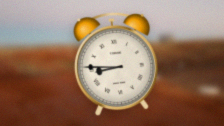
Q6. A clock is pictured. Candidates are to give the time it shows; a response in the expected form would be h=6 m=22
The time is h=8 m=46
